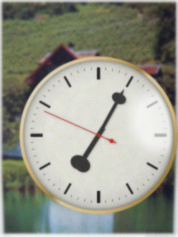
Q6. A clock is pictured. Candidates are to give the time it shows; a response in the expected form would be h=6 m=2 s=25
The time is h=7 m=4 s=49
